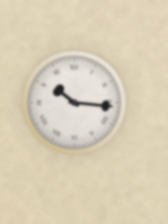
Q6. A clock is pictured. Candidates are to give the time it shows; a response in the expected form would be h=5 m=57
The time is h=10 m=16
